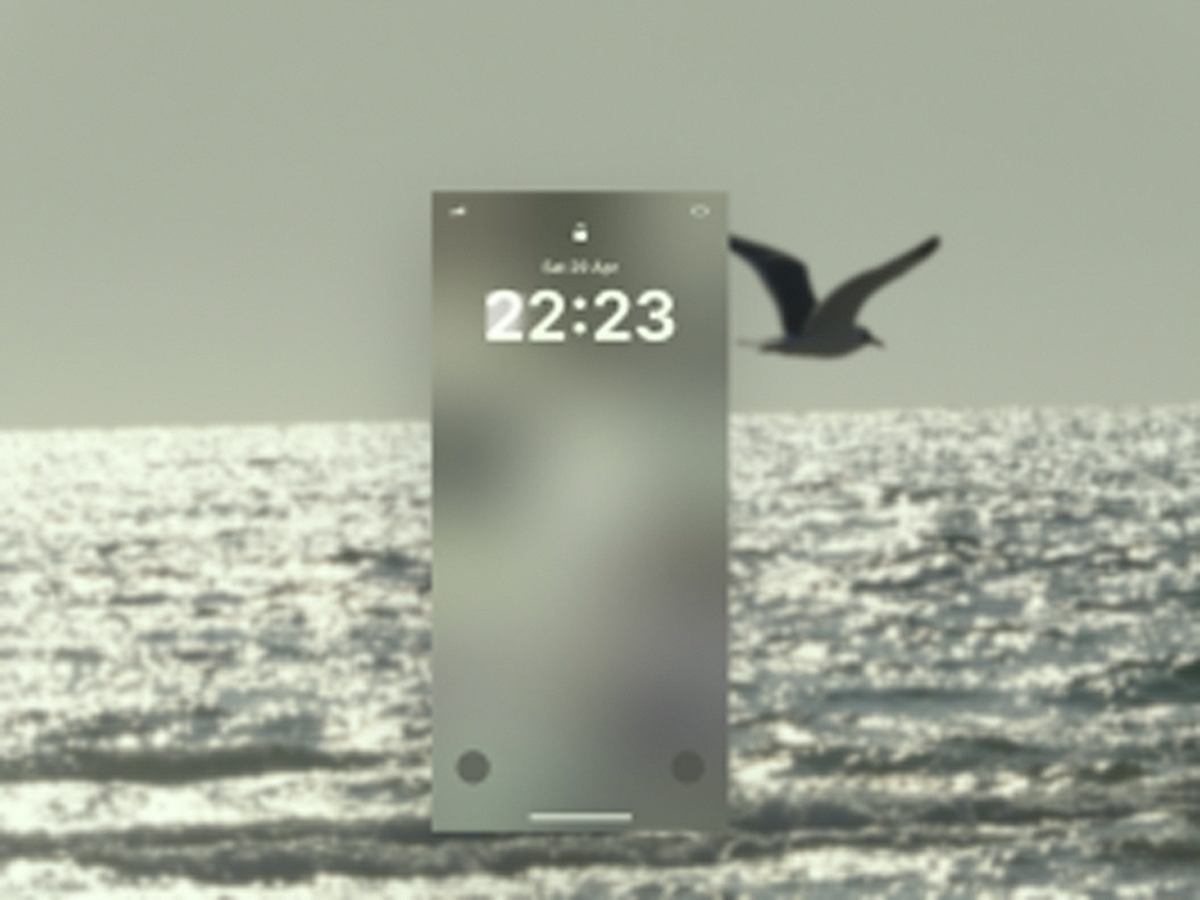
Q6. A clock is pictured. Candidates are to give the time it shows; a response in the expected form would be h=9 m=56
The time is h=22 m=23
